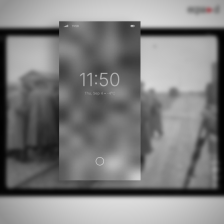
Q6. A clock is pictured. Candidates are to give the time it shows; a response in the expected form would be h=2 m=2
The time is h=11 m=50
